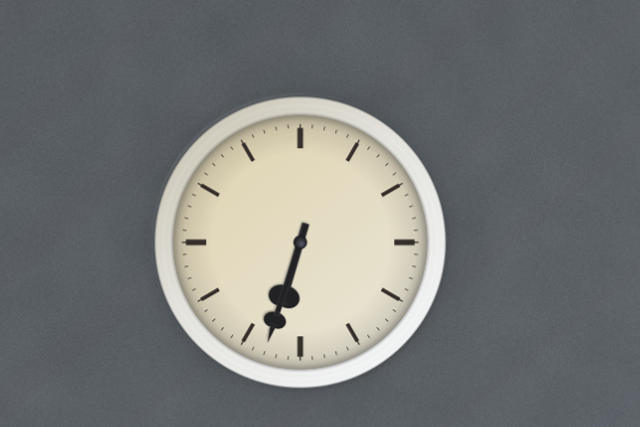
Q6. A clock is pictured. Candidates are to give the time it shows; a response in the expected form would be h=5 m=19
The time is h=6 m=33
